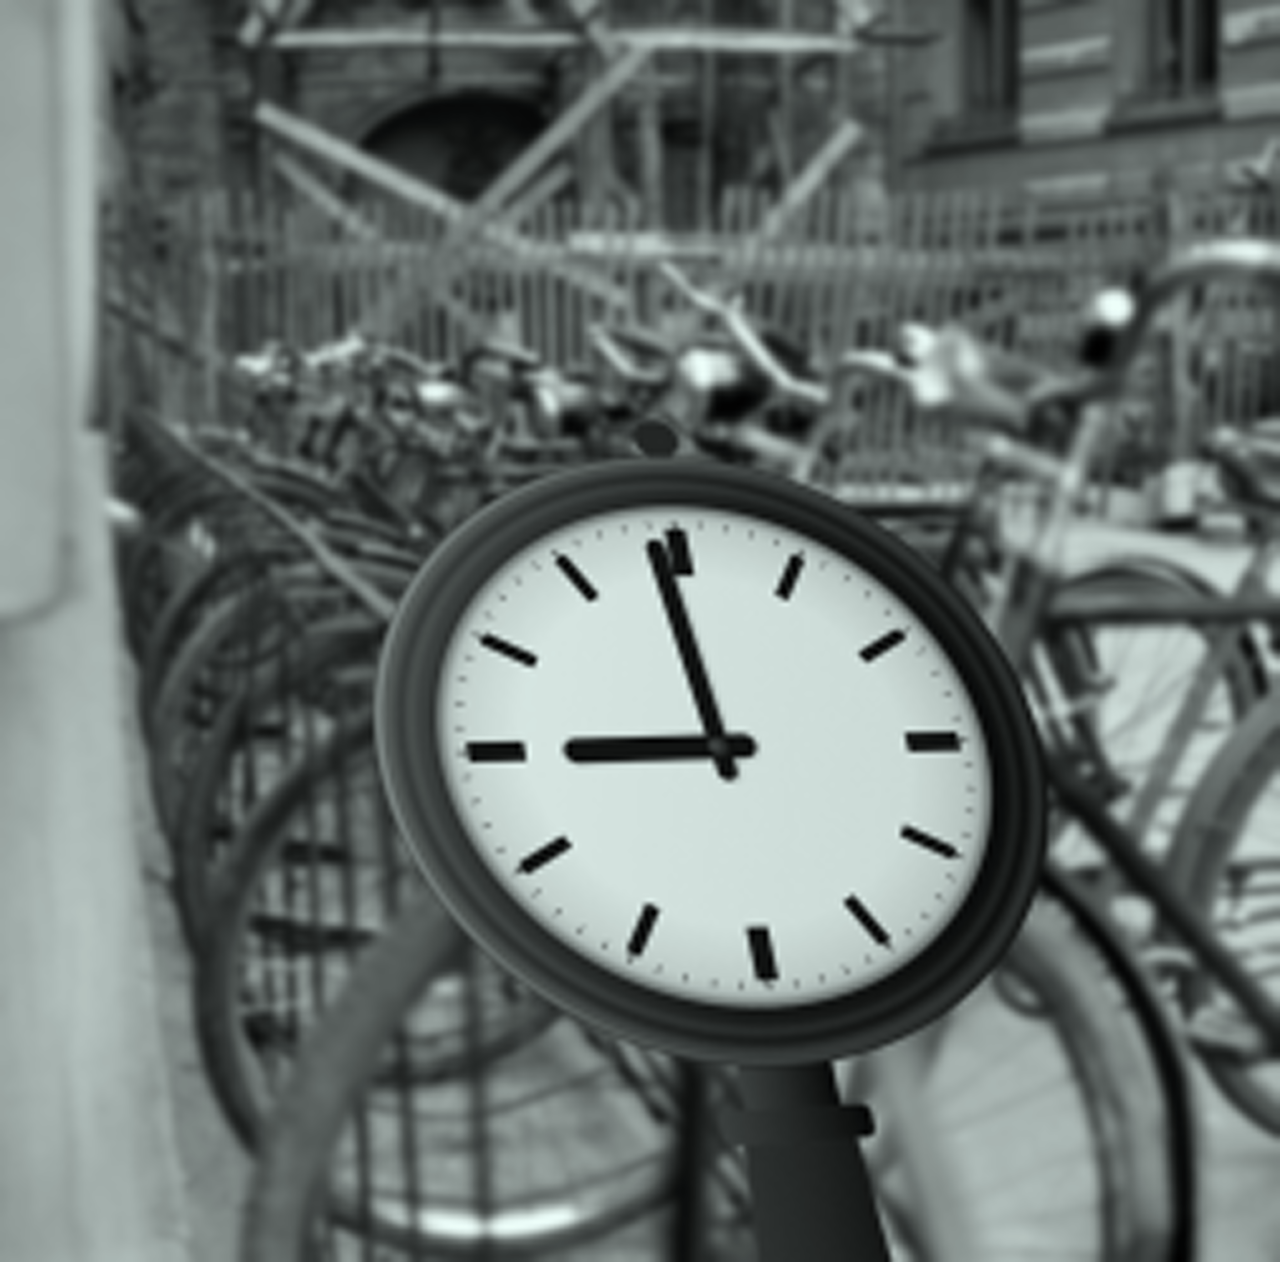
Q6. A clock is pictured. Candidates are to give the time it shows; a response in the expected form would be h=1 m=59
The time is h=8 m=59
